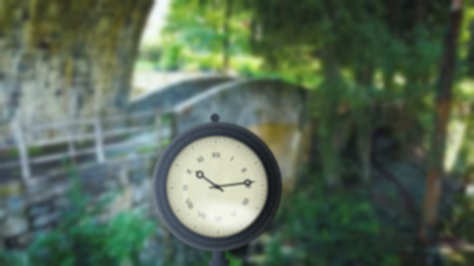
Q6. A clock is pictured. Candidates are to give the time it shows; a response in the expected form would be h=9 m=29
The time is h=10 m=14
